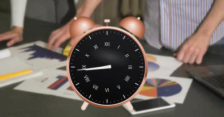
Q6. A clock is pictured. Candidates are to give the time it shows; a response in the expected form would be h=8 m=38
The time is h=8 m=44
